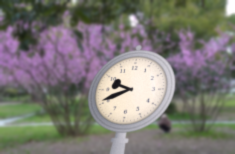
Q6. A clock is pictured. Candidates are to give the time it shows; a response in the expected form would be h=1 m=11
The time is h=9 m=41
